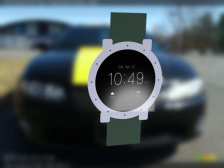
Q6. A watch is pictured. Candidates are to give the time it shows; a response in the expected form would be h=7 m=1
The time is h=10 m=49
